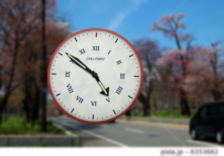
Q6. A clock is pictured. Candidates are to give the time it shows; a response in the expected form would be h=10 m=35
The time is h=4 m=51
